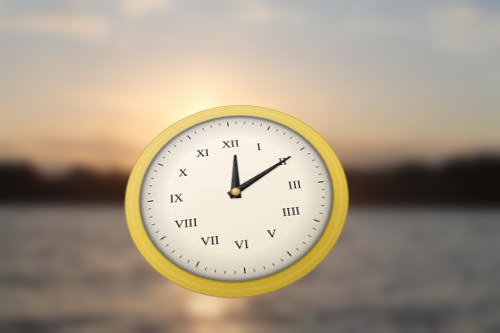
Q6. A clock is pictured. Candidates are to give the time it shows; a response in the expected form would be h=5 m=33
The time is h=12 m=10
